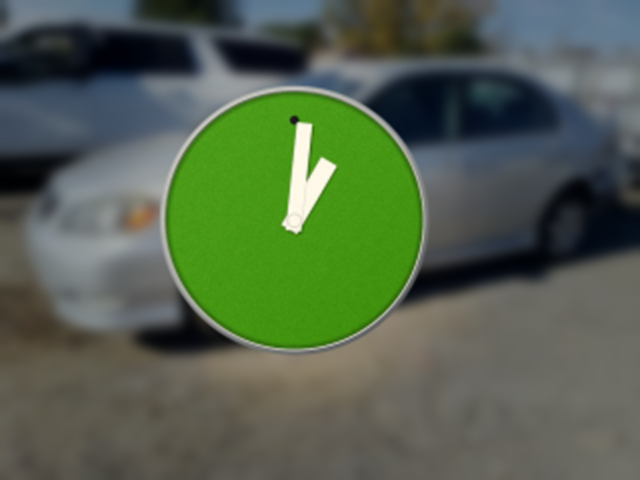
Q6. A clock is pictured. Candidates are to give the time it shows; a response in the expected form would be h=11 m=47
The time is h=1 m=1
